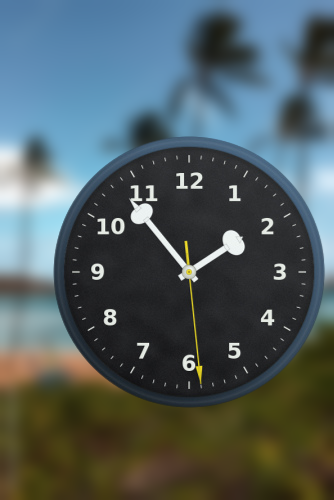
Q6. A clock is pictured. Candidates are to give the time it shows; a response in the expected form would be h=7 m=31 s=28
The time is h=1 m=53 s=29
